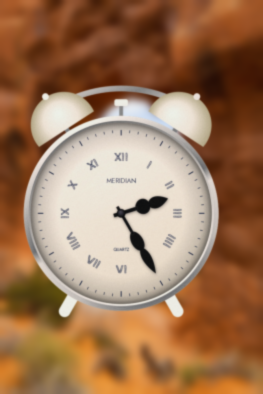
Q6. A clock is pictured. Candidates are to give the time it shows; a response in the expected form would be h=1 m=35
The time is h=2 m=25
